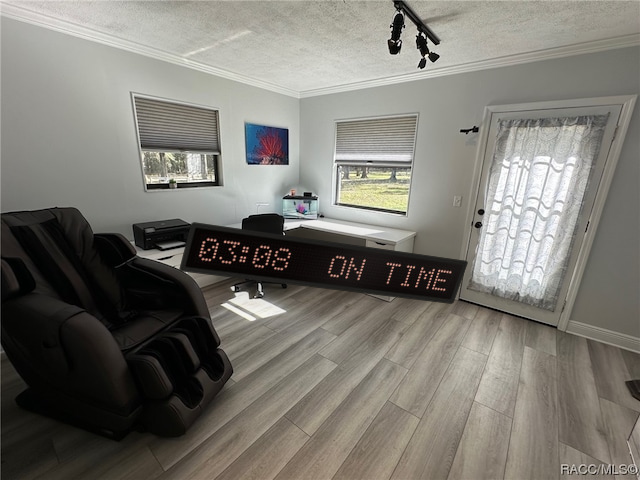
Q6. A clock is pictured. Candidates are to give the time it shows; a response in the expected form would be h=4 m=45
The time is h=3 m=8
